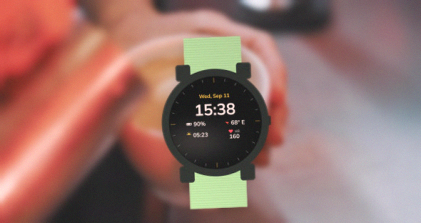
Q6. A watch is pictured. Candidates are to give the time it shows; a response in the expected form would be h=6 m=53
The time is h=15 m=38
